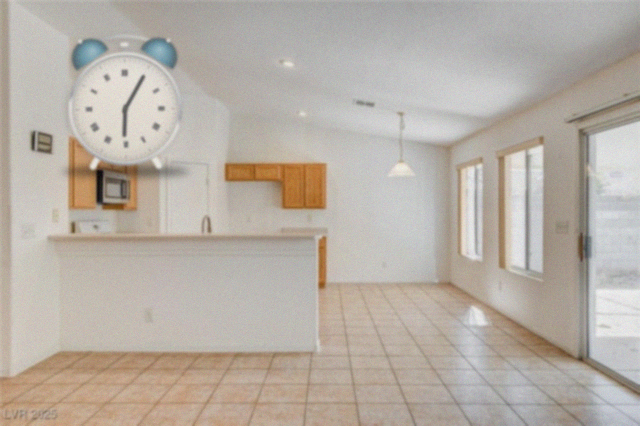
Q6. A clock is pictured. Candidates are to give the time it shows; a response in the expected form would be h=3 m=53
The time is h=6 m=5
